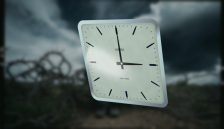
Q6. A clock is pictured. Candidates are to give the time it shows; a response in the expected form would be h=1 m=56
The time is h=3 m=0
